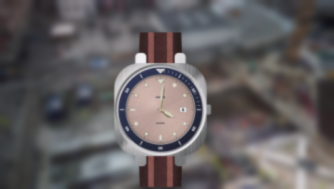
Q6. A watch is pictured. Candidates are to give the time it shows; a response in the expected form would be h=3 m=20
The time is h=4 m=1
